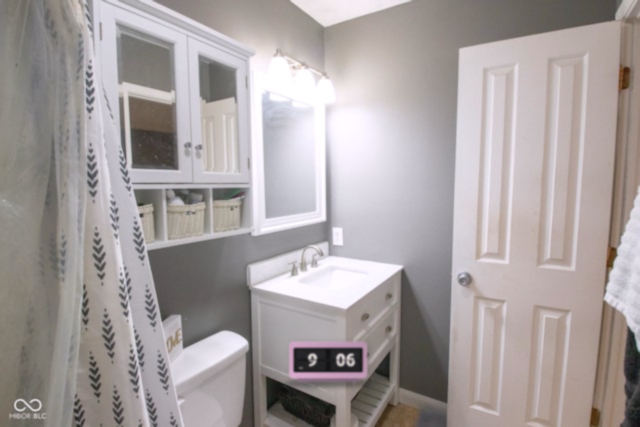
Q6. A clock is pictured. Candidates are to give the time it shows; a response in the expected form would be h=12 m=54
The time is h=9 m=6
